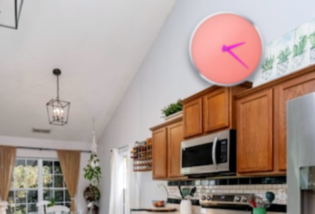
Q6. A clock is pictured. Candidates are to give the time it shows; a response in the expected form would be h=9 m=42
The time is h=2 m=22
